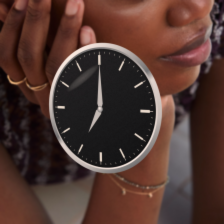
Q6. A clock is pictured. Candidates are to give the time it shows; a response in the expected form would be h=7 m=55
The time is h=7 m=0
